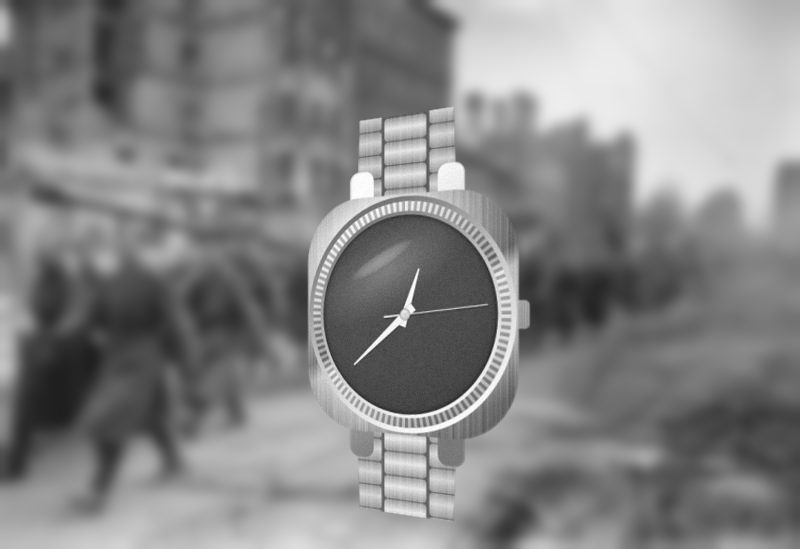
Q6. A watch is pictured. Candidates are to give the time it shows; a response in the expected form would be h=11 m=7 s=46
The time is h=12 m=38 s=14
